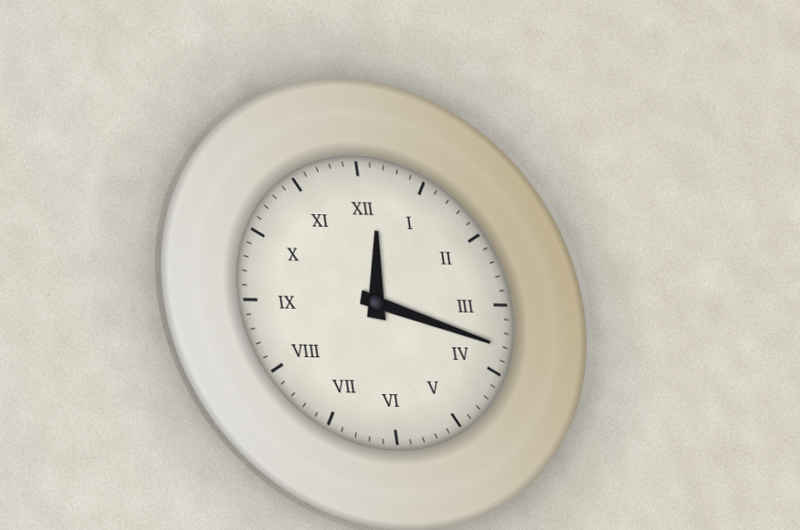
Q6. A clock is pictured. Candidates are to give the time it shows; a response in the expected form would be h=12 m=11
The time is h=12 m=18
